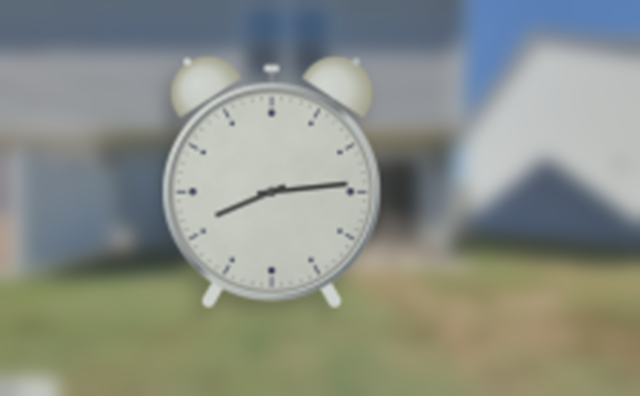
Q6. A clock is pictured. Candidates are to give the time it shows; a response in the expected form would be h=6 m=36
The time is h=8 m=14
